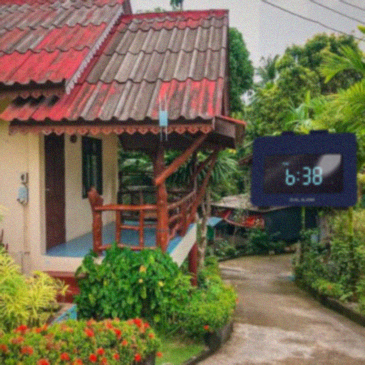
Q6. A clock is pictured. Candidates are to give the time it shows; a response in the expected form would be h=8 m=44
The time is h=6 m=38
